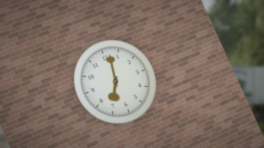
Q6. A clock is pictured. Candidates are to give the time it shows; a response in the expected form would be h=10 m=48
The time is h=7 m=2
